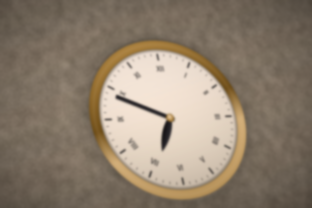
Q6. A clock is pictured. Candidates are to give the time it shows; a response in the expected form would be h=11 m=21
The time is h=6 m=49
